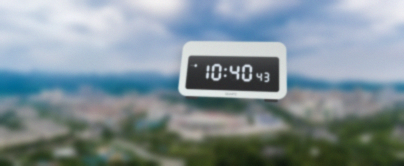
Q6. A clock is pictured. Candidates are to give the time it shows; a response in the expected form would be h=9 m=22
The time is h=10 m=40
